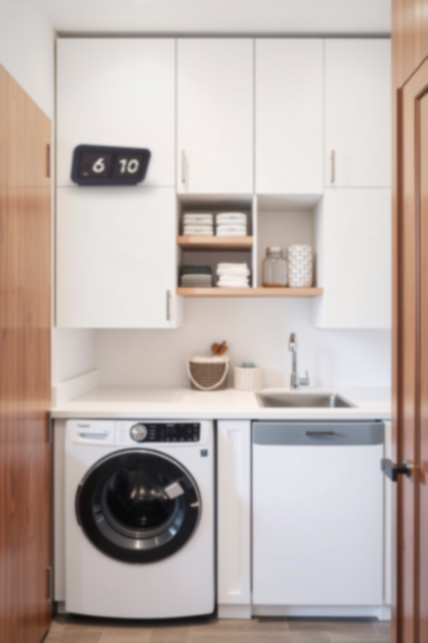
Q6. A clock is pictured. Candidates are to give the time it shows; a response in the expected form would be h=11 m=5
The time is h=6 m=10
